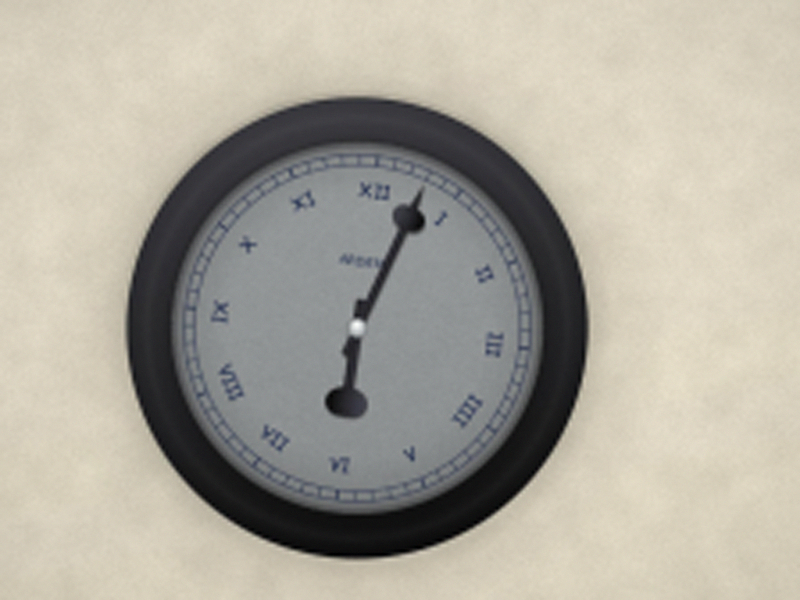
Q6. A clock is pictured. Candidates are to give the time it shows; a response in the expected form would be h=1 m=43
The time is h=6 m=3
